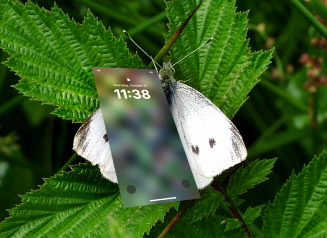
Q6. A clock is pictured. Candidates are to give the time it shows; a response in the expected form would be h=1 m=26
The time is h=11 m=38
